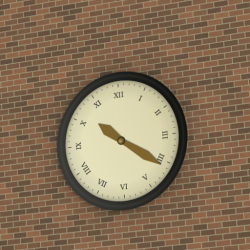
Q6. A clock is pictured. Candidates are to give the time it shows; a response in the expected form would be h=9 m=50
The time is h=10 m=21
